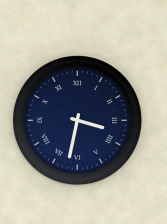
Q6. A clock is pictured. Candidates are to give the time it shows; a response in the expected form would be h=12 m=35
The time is h=3 m=32
